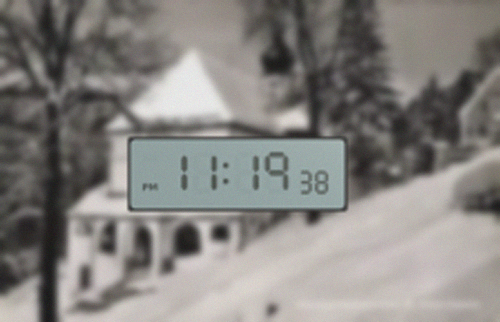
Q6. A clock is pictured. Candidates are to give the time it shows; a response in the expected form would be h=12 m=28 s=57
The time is h=11 m=19 s=38
